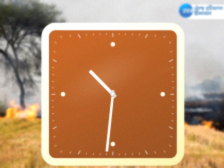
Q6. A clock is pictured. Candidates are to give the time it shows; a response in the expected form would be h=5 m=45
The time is h=10 m=31
